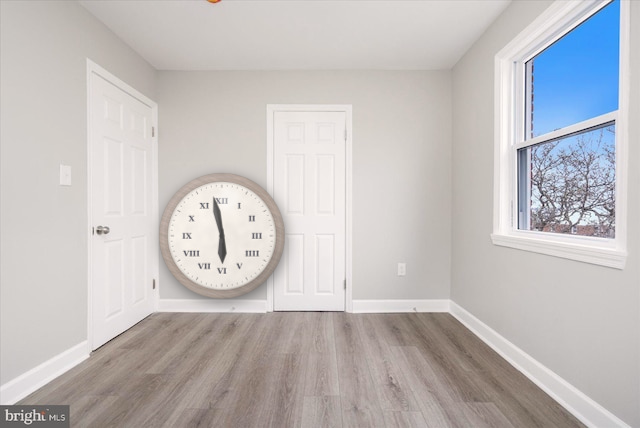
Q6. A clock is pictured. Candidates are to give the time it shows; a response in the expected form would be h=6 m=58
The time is h=5 m=58
